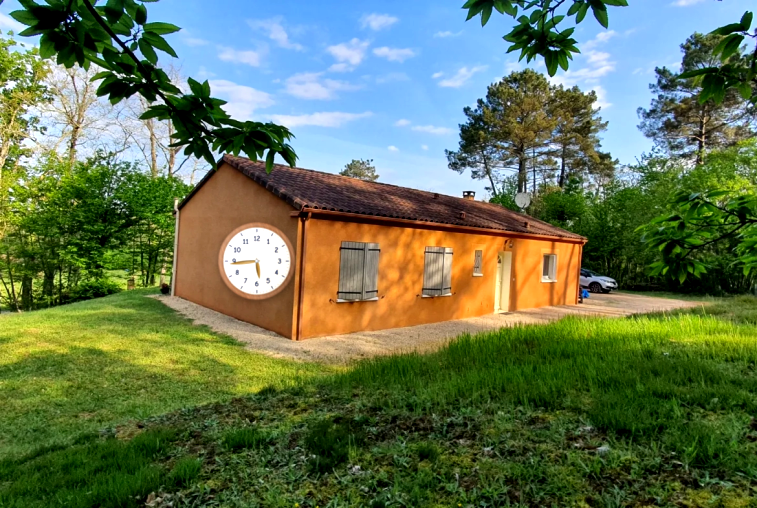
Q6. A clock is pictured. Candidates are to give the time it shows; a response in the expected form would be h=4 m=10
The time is h=5 m=44
